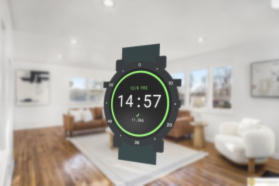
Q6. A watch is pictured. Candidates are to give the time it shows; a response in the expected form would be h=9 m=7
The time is h=14 m=57
